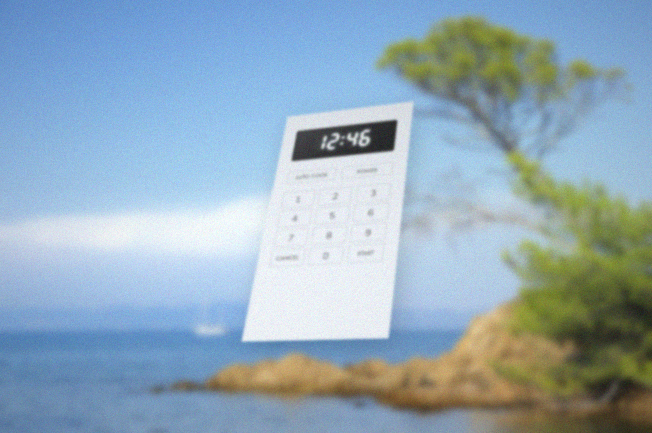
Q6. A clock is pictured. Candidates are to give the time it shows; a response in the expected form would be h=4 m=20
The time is h=12 m=46
